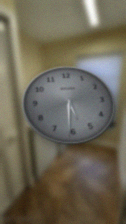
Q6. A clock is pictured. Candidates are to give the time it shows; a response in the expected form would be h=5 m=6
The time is h=5 m=31
